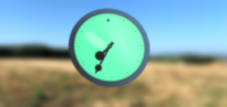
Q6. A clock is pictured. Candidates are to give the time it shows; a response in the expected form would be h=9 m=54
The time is h=7 m=35
